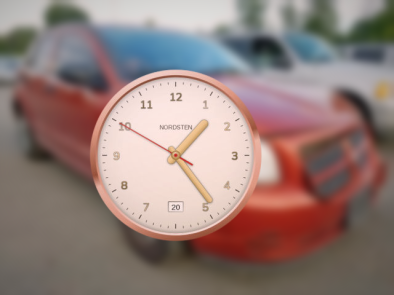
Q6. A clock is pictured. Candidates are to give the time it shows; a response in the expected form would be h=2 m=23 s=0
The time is h=1 m=23 s=50
